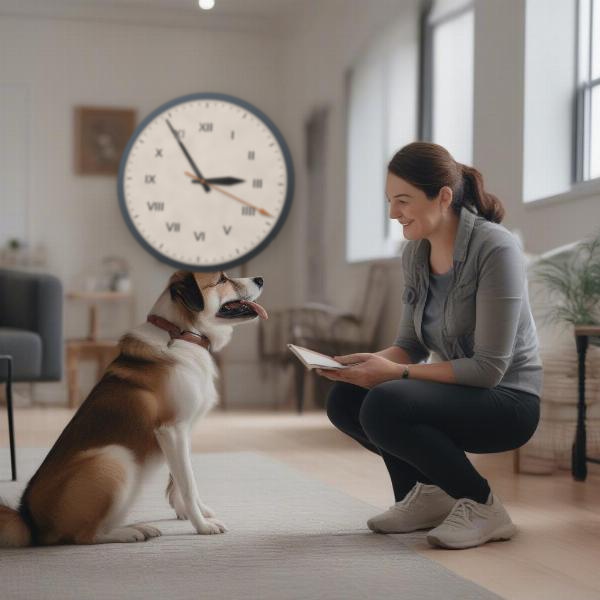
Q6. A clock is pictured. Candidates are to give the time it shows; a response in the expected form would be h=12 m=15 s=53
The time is h=2 m=54 s=19
